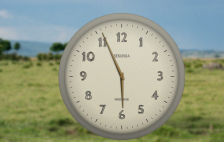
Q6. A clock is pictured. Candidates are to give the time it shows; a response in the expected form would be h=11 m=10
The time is h=5 m=56
